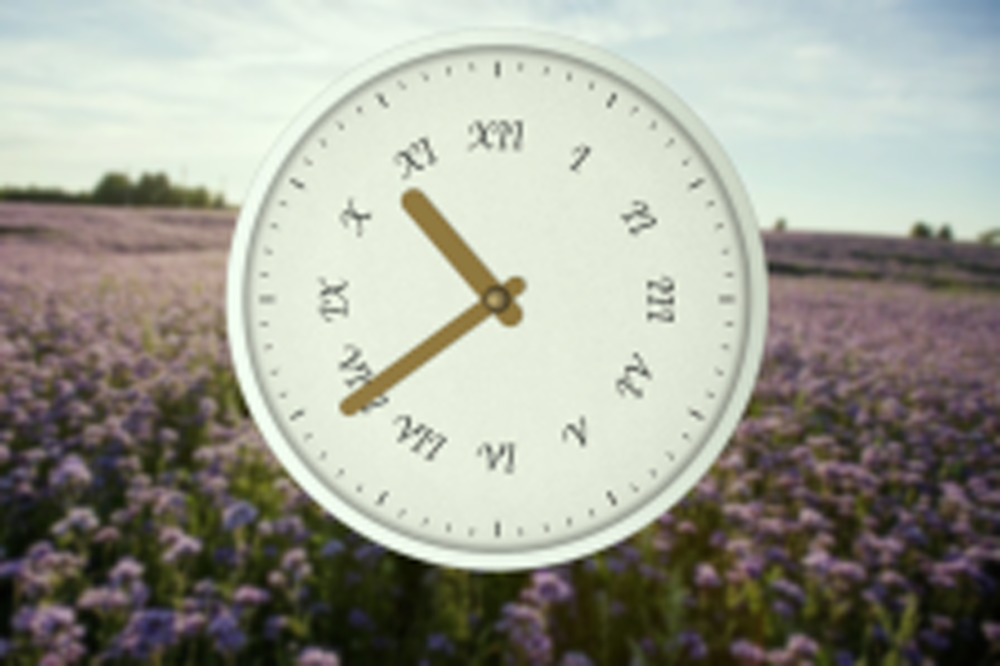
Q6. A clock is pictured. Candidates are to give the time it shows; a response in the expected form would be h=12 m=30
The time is h=10 m=39
